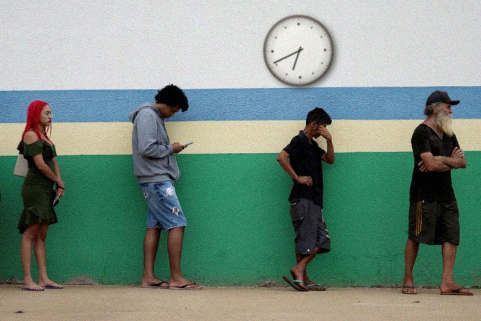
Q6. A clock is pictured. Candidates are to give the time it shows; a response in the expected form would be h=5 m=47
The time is h=6 m=41
